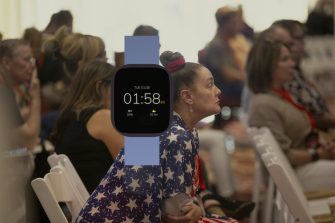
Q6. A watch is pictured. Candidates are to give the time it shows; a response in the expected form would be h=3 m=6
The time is h=1 m=58
